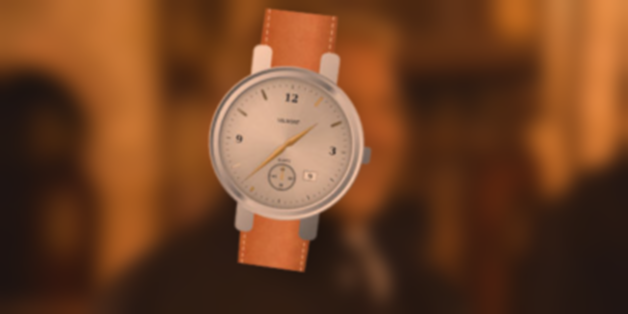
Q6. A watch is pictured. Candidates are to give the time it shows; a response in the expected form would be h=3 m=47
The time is h=1 m=37
